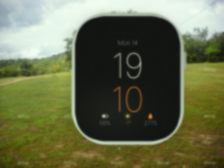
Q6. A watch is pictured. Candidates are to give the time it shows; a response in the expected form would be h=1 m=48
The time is h=19 m=10
